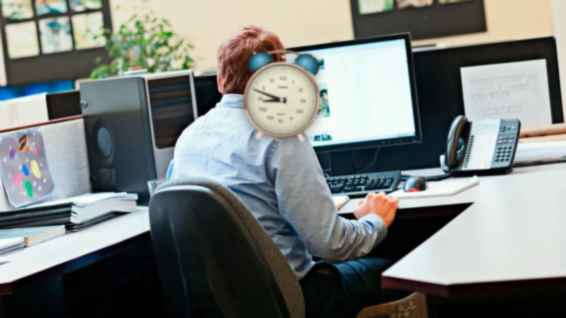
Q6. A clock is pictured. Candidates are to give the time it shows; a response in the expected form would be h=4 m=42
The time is h=8 m=48
